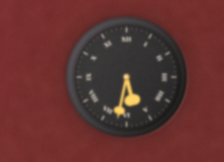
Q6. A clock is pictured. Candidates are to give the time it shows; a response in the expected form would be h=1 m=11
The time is h=5 m=32
